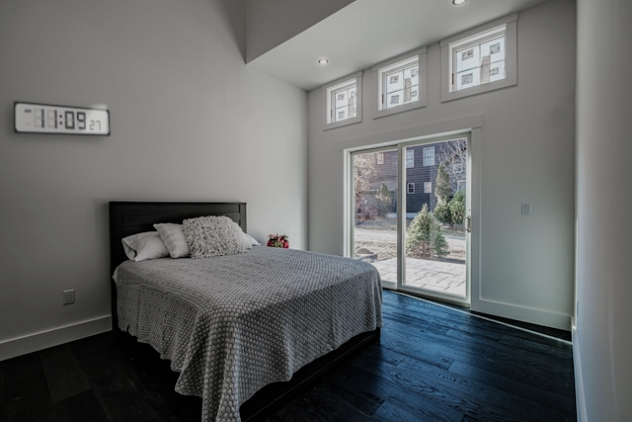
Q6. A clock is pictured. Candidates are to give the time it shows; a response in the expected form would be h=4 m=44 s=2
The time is h=11 m=9 s=27
